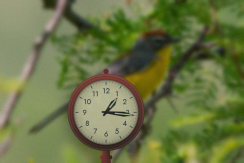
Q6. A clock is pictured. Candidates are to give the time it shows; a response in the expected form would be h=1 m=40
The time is h=1 m=16
